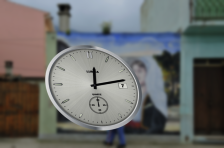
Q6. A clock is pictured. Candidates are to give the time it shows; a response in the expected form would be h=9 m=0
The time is h=12 m=13
